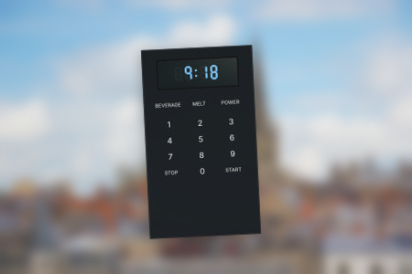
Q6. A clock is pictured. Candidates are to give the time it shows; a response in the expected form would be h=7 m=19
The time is h=9 m=18
